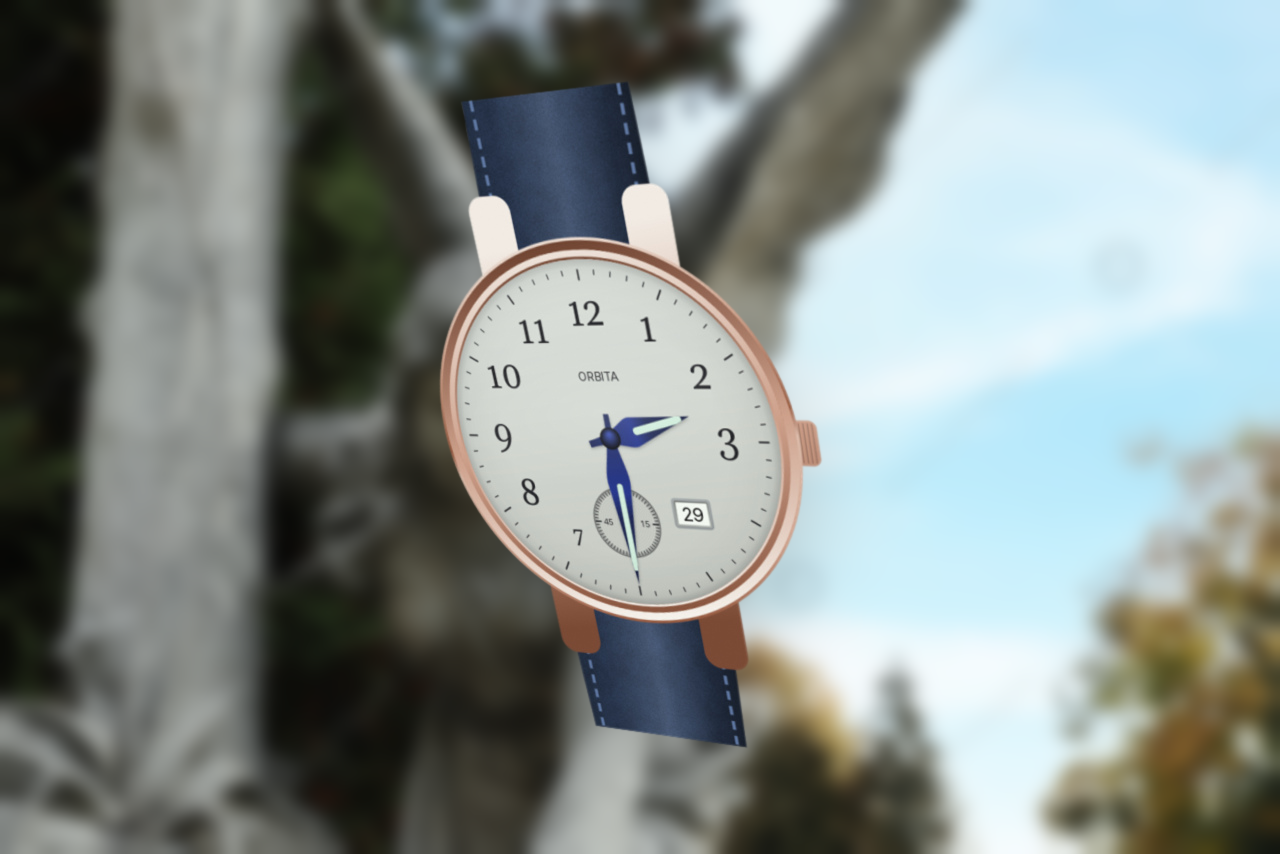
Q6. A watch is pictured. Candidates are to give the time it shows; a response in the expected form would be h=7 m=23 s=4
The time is h=2 m=29 s=59
